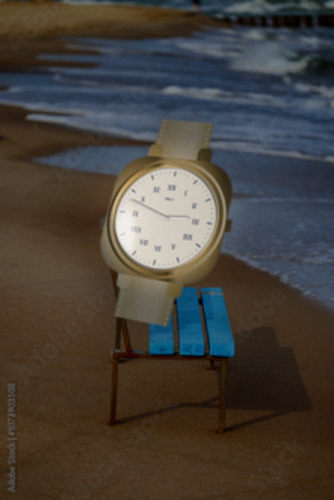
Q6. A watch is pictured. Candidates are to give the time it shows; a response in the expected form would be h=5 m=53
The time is h=2 m=48
